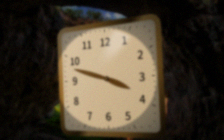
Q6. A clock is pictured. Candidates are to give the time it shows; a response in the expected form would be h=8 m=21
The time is h=3 m=48
